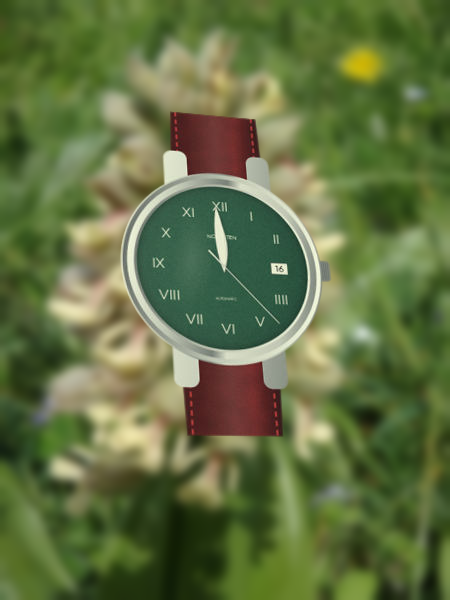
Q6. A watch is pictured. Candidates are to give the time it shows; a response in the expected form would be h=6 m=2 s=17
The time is h=11 m=59 s=23
